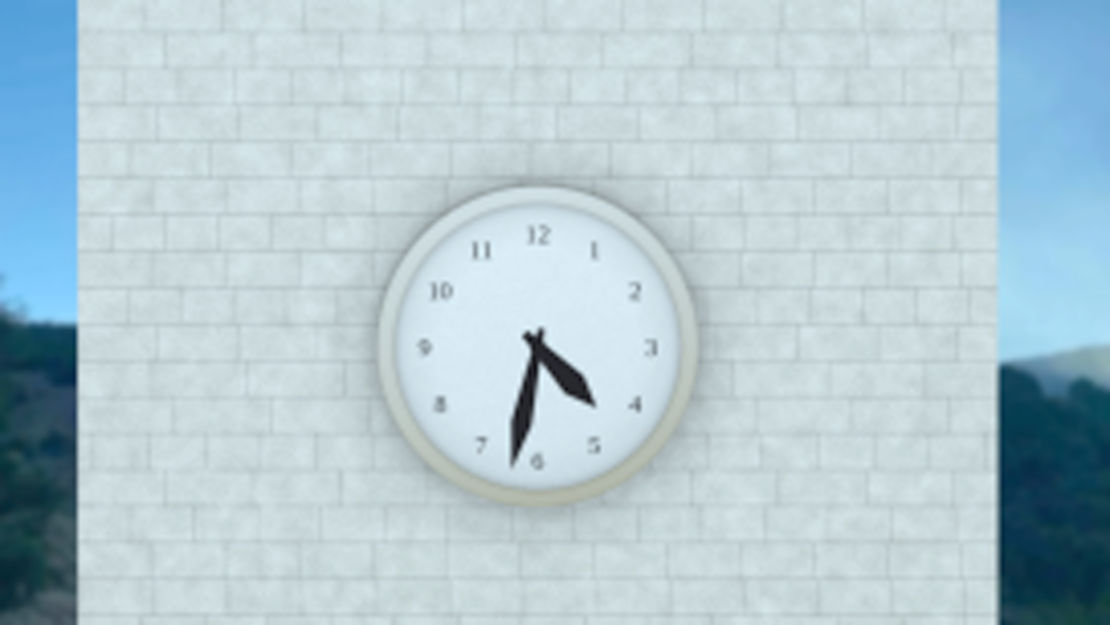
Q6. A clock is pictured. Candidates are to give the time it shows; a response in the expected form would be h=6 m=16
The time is h=4 m=32
